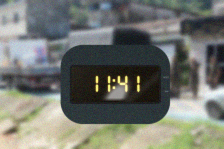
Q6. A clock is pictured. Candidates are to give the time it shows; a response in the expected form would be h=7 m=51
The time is h=11 m=41
